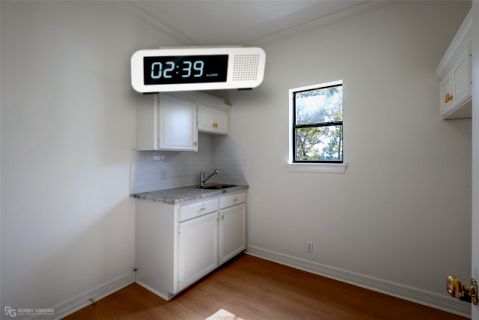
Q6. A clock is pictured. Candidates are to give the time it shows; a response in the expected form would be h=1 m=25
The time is h=2 m=39
